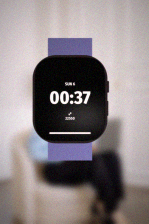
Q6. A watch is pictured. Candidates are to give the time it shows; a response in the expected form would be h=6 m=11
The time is h=0 m=37
